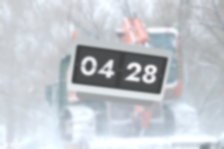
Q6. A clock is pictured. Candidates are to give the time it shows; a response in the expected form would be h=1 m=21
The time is h=4 m=28
